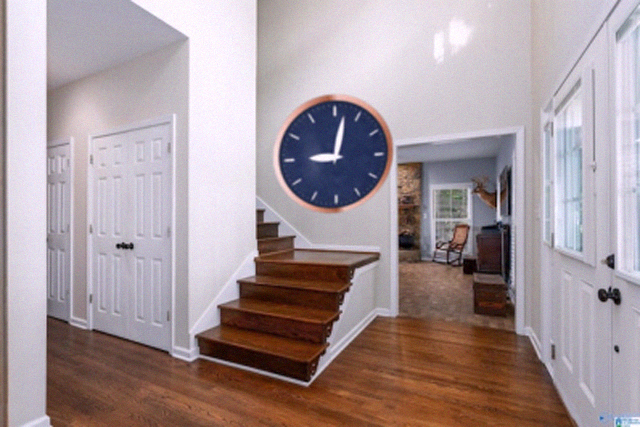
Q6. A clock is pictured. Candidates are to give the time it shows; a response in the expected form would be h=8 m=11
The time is h=9 m=2
